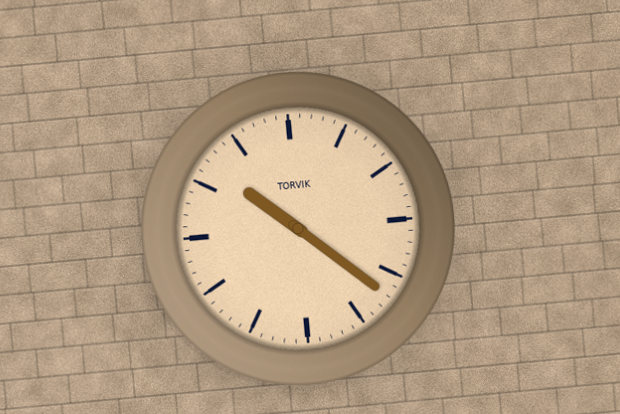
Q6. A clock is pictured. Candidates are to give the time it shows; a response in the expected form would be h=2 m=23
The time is h=10 m=22
